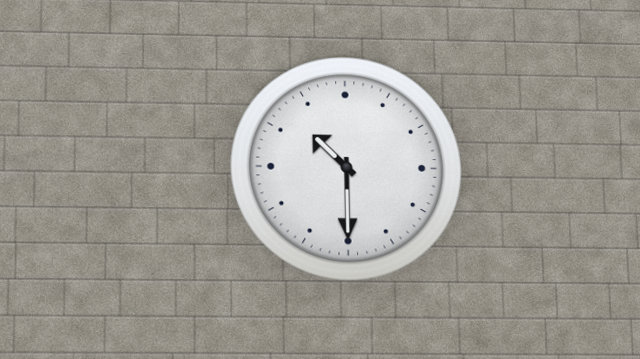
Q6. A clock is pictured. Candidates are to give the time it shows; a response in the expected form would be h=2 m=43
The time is h=10 m=30
